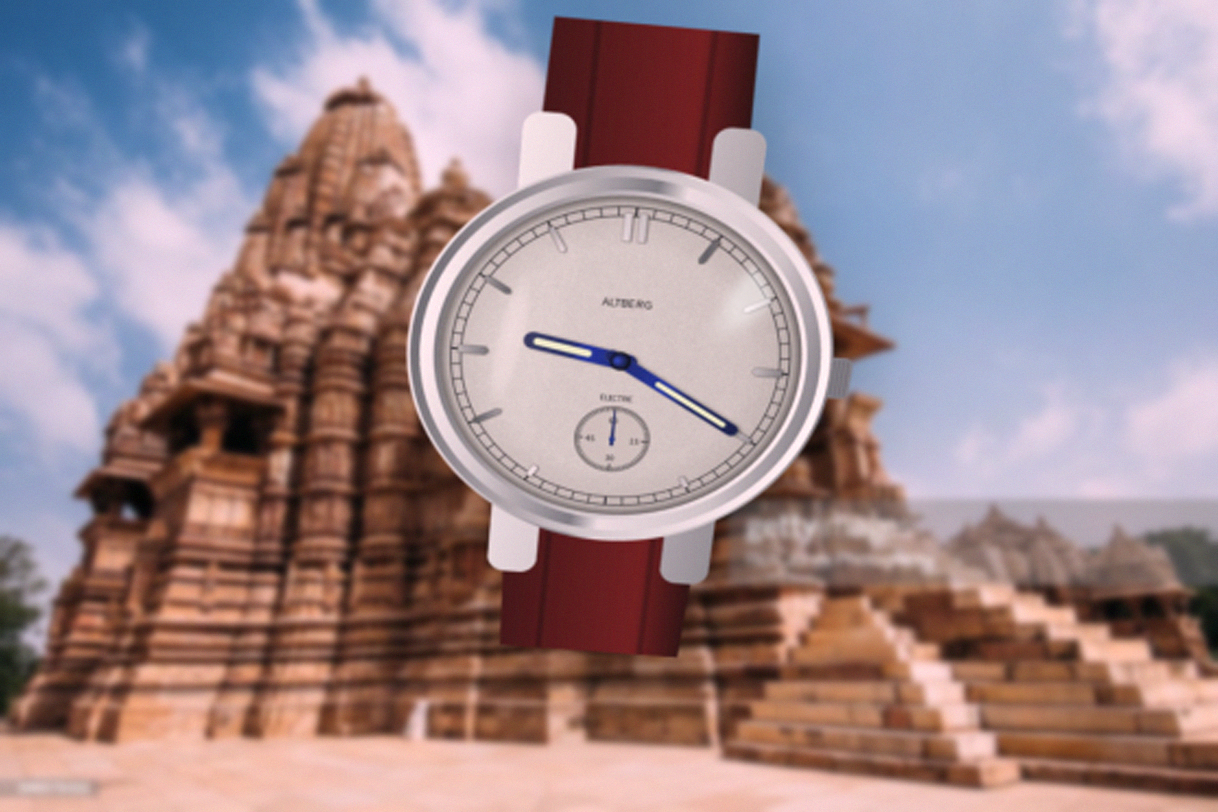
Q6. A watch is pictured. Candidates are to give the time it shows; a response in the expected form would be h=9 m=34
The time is h=9 m=20
